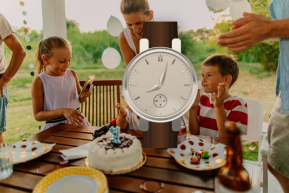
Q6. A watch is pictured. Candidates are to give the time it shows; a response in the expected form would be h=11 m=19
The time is h=8 m=3
